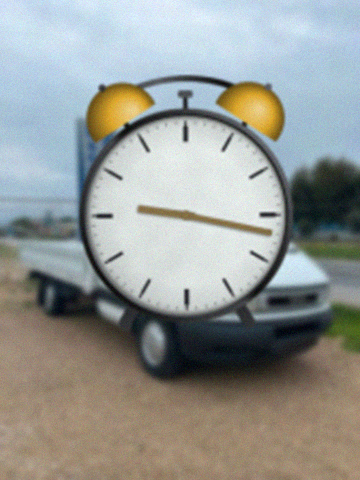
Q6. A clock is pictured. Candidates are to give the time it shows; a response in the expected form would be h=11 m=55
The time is h=9 m=17
